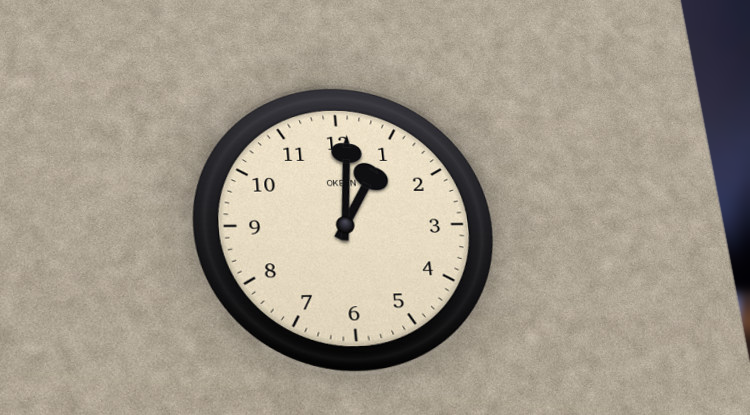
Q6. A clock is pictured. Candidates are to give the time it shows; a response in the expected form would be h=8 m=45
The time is h=1 m=1
